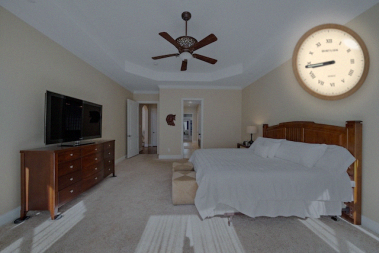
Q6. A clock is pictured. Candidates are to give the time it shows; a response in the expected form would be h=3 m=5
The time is h=8 m=44
